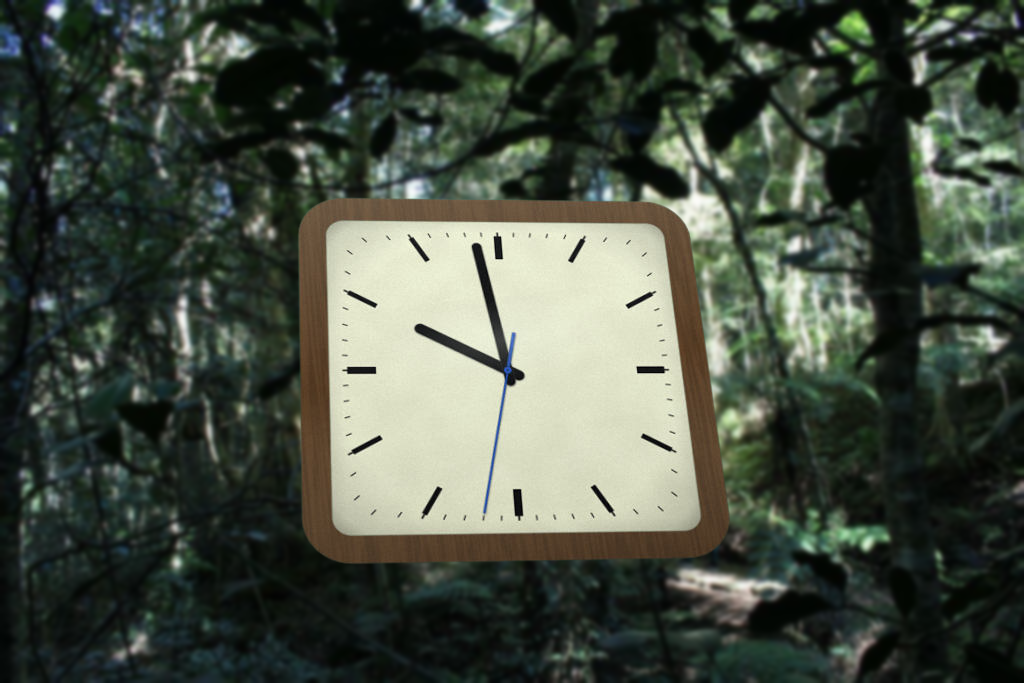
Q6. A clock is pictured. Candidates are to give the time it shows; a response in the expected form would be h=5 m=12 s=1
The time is h=9 m=58 s=32
